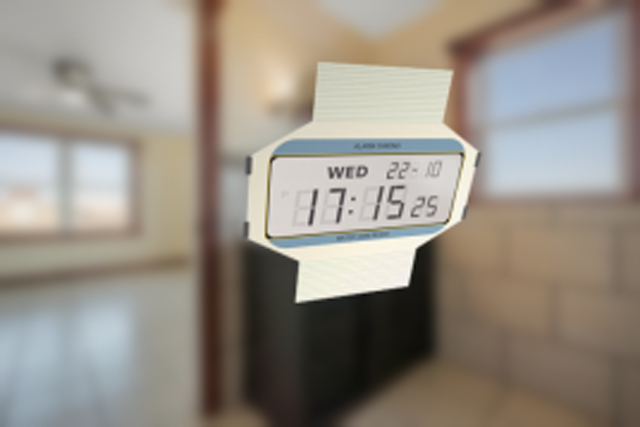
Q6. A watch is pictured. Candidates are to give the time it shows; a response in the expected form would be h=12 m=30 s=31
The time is h=17 m=15 s=25
